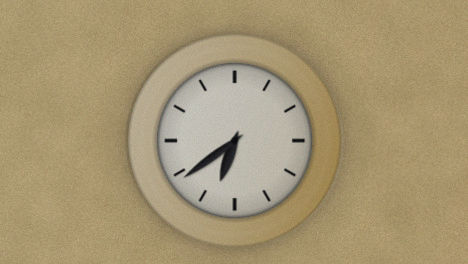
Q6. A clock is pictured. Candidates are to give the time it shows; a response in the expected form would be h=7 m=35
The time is h=6 m=39
